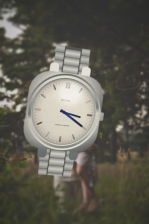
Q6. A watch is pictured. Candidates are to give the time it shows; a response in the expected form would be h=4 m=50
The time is h=3 m=20
